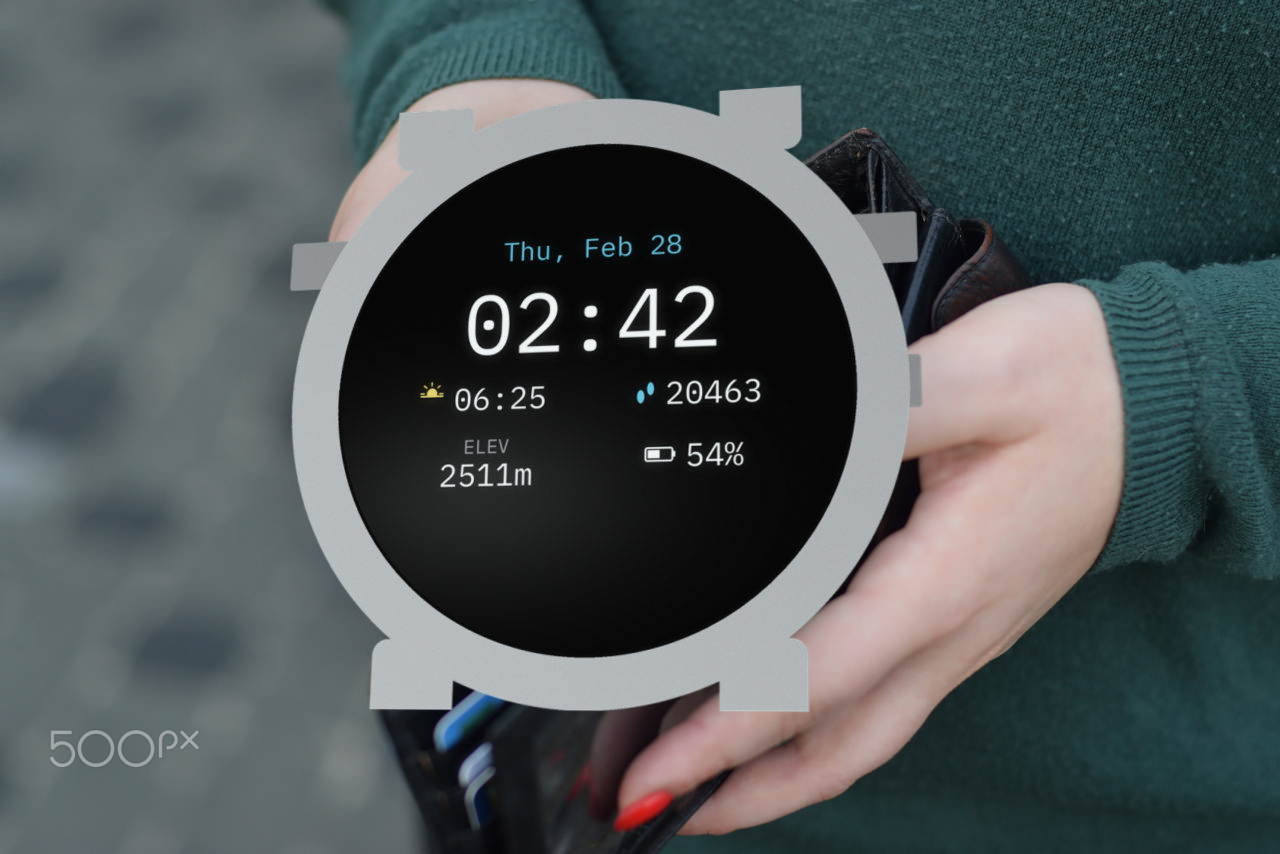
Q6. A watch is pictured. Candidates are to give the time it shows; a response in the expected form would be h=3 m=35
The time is h=2 m=42
